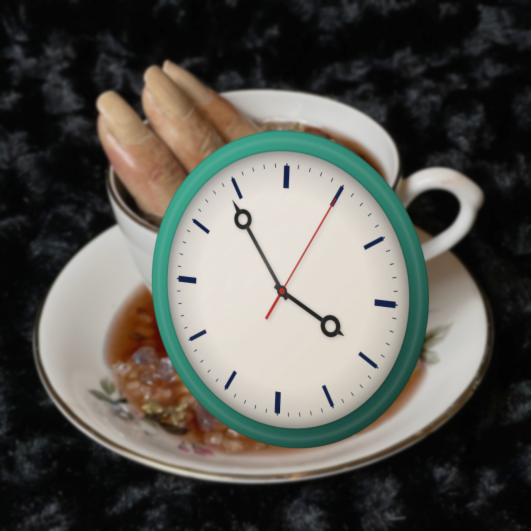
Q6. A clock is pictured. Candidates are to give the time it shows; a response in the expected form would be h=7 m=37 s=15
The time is h=3 m=54 s=5
